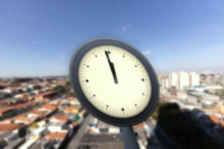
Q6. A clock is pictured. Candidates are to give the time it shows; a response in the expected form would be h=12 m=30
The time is h=11 m=59
